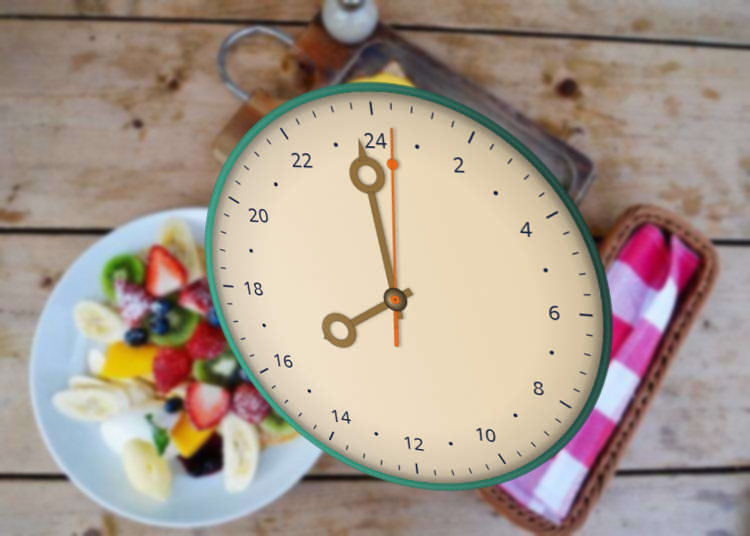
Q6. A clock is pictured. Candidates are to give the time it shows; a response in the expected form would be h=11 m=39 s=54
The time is h=15 m=59 s=1
